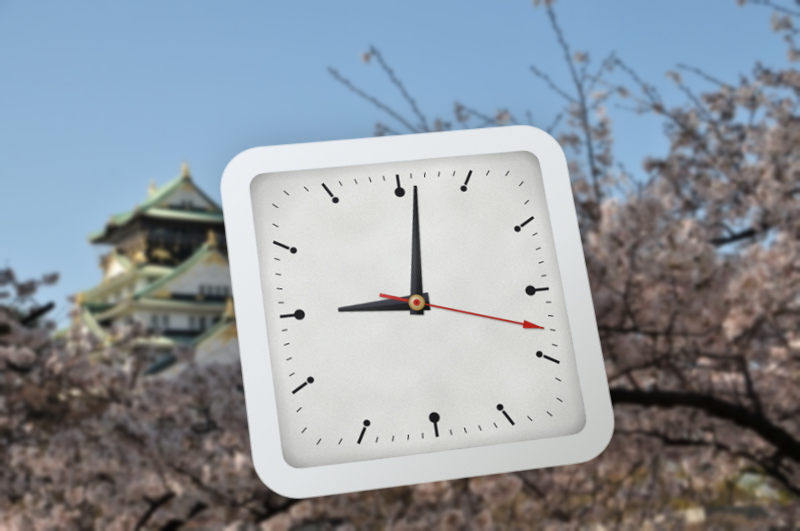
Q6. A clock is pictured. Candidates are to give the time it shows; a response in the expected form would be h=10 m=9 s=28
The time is h=9 m=1 s=18
